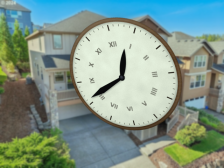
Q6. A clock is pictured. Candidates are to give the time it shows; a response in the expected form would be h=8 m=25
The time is h=12 m=41
